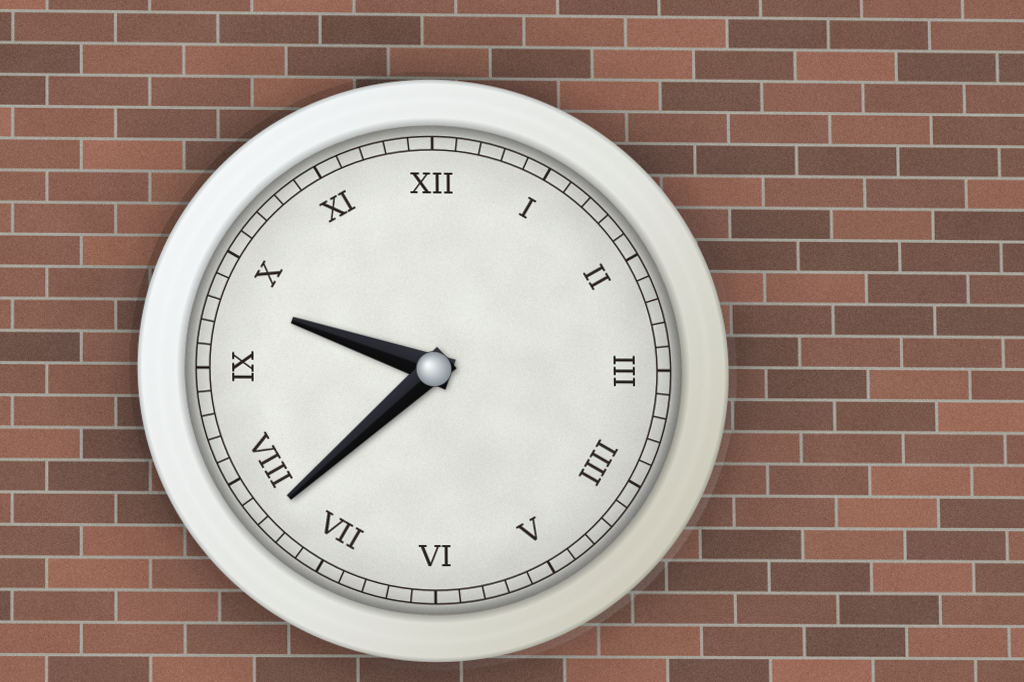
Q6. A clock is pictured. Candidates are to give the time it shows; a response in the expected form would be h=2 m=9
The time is h=9 m=38
